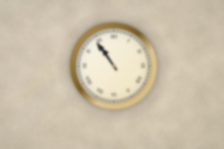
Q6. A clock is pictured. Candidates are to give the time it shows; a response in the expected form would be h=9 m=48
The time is h=10 m=54
